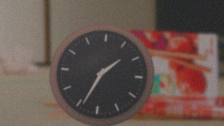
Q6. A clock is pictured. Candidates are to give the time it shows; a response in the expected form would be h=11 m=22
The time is h=1 m=34
